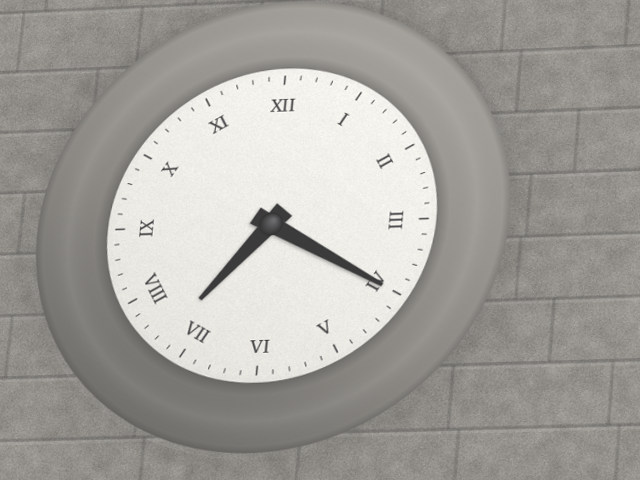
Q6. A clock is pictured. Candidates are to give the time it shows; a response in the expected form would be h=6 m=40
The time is h=7 m=20
